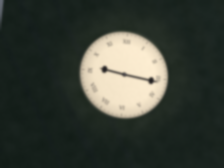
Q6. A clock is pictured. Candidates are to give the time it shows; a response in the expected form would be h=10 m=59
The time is h=9 m=16
